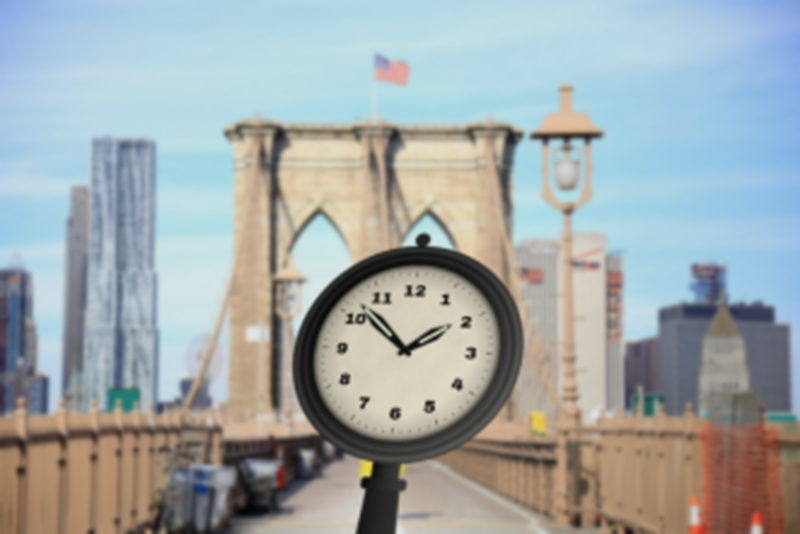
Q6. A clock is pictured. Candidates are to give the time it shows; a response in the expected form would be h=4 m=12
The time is h=1 m=52
